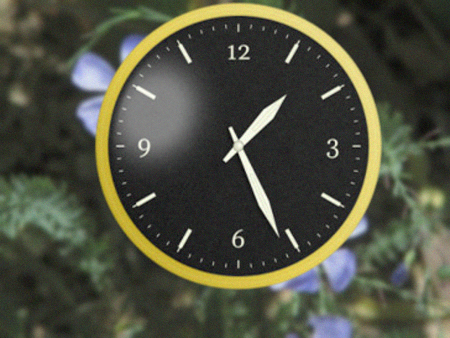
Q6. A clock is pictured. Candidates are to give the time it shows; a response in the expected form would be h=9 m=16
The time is h=1 m=26
